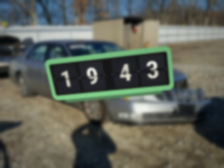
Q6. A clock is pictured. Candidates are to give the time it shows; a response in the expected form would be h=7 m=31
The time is h=19 m=43
